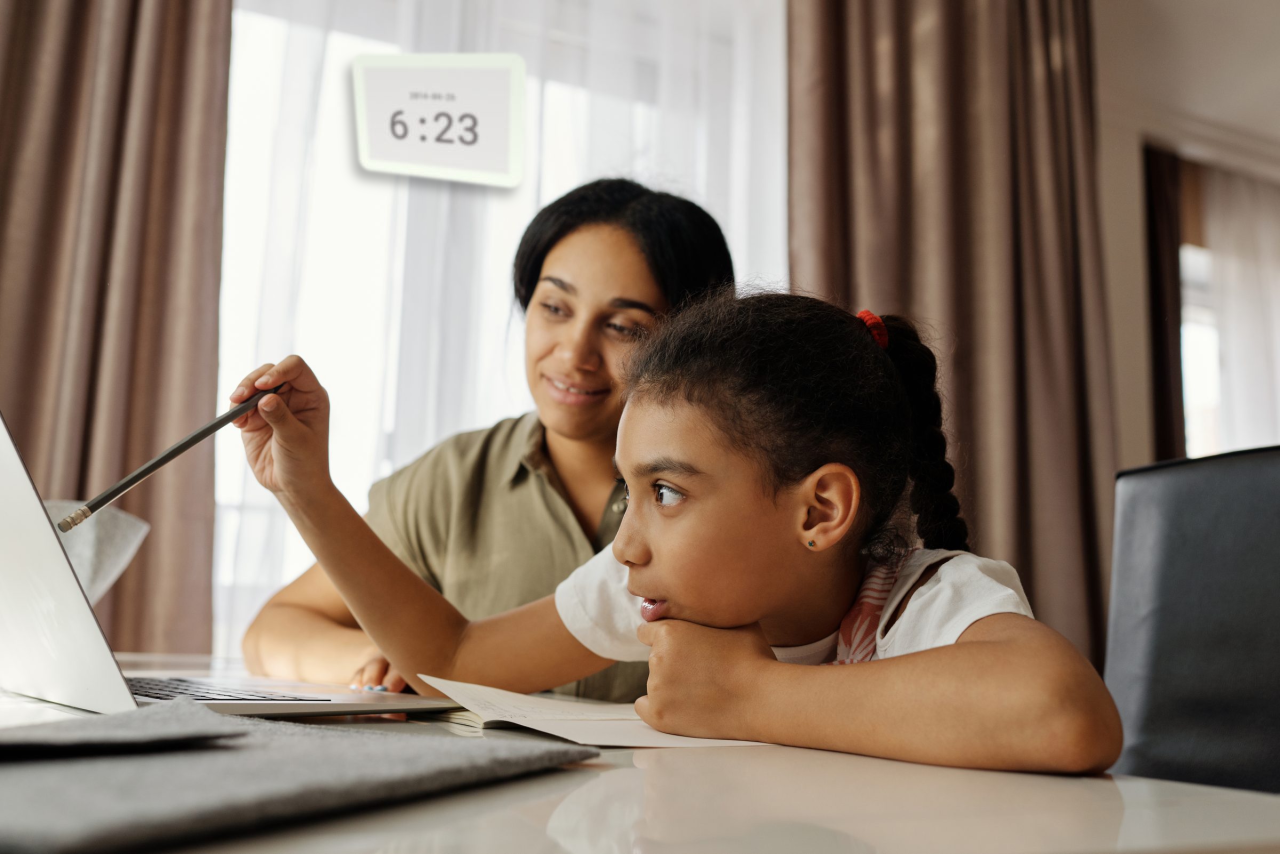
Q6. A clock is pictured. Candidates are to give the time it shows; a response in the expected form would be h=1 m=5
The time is h=6 m=23
